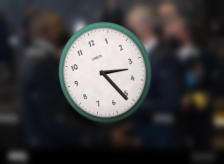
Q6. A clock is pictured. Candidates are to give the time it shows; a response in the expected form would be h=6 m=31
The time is h=3 m=26
